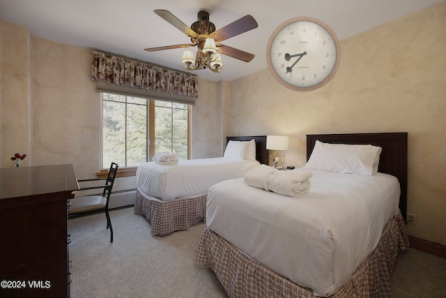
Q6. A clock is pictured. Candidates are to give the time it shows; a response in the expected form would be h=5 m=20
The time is h=8 m=37
